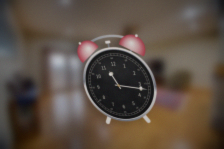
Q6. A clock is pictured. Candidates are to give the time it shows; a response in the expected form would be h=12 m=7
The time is h=11 m=17
